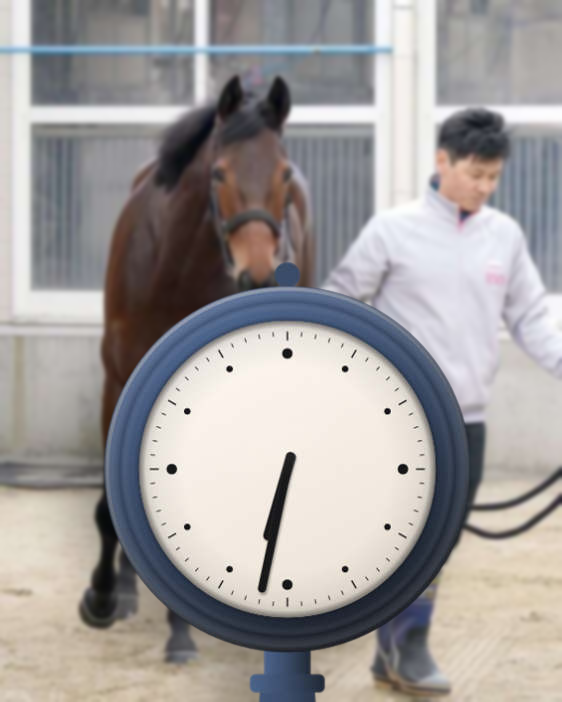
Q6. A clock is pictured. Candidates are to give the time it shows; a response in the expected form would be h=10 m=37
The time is h=6 m=32
